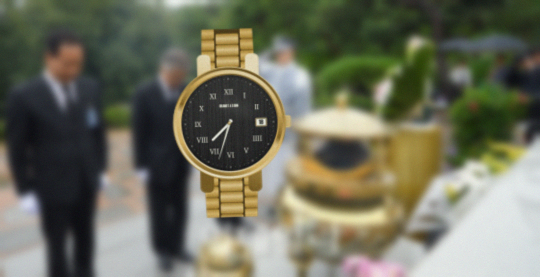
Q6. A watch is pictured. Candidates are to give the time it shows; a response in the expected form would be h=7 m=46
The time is h=7 m=33
